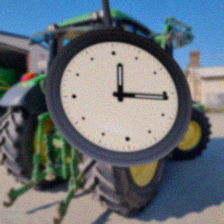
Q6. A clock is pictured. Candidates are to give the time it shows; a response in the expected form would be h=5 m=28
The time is h=12 m=16
